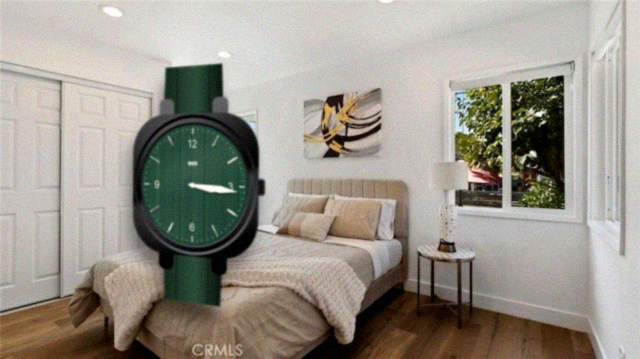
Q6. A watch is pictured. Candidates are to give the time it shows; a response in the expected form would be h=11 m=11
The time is h=3 m=16
